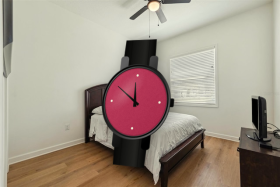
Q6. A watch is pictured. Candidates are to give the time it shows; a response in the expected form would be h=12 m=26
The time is h=11 m=51
